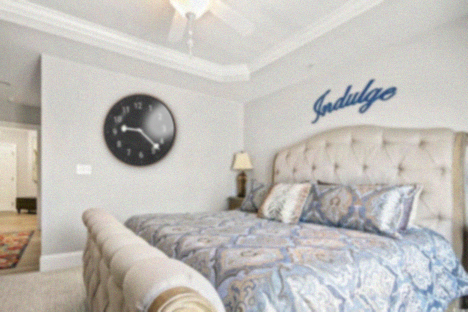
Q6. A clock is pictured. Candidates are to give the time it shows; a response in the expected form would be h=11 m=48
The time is h=9 m=23
